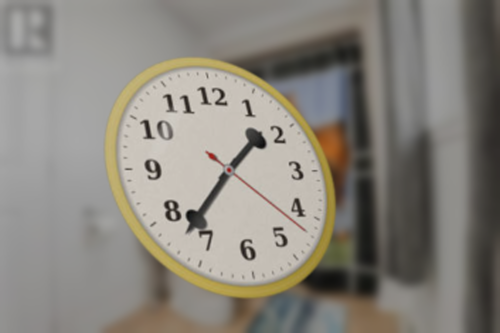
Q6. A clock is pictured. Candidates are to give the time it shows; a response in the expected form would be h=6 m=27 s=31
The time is h=1 m=37 s=22
